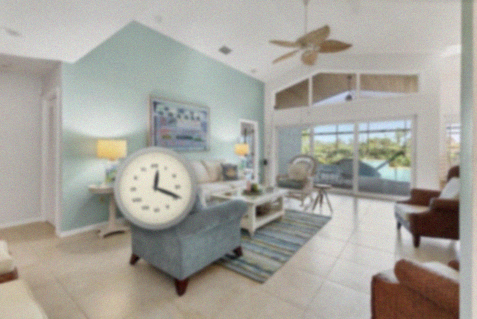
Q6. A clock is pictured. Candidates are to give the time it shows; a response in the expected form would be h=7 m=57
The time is h=12 m=19
